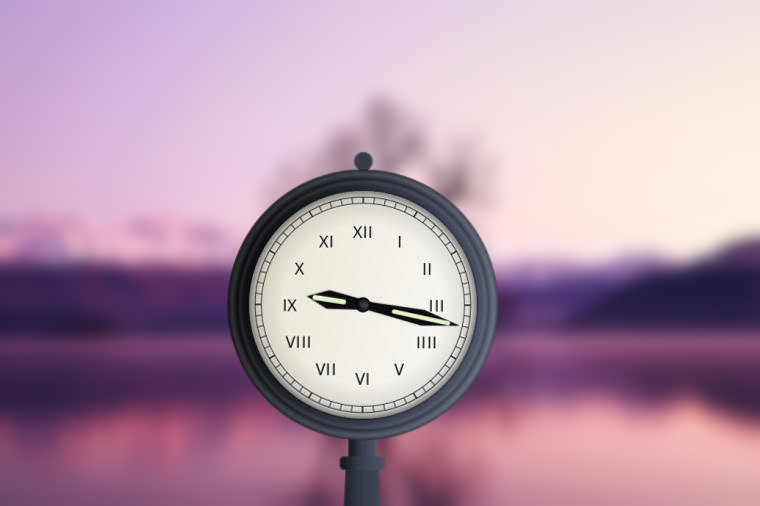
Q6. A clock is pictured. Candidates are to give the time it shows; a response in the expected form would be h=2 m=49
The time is h=9 m=17
